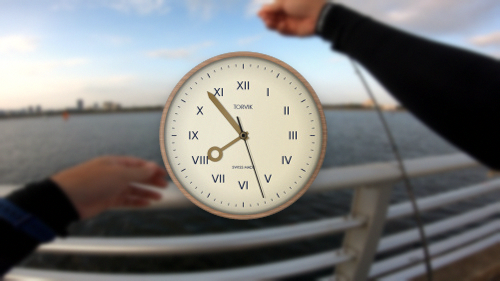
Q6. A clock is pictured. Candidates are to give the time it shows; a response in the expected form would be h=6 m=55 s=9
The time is h=7 m=53 s=27
